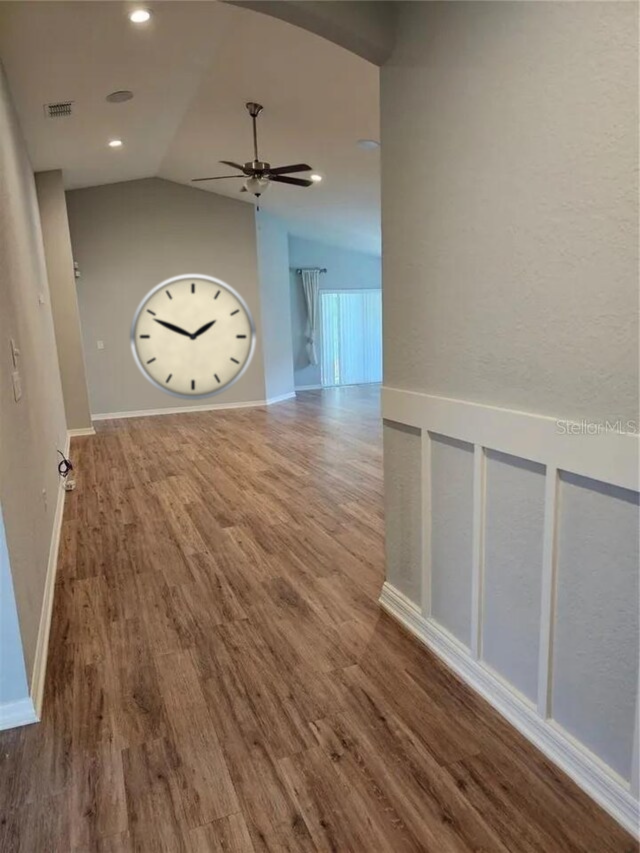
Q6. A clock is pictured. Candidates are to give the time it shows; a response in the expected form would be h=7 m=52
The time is h=1 m=49
